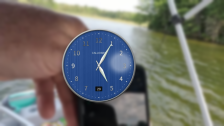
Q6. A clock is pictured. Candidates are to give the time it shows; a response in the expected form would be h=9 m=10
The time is h=5 m=5
